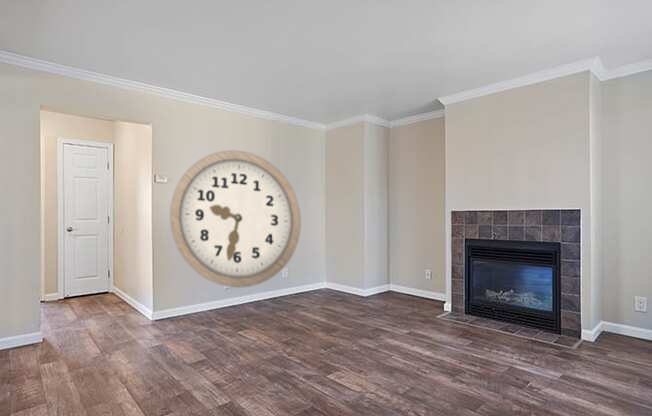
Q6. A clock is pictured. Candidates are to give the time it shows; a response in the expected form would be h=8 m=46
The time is h=9 m=32
